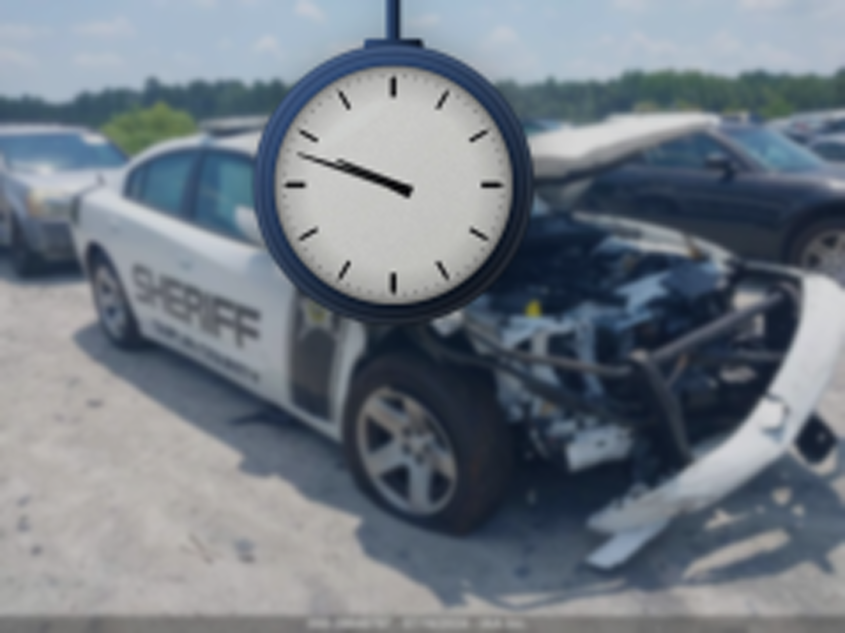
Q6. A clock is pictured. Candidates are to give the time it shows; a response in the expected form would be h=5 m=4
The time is h=9 m=48
